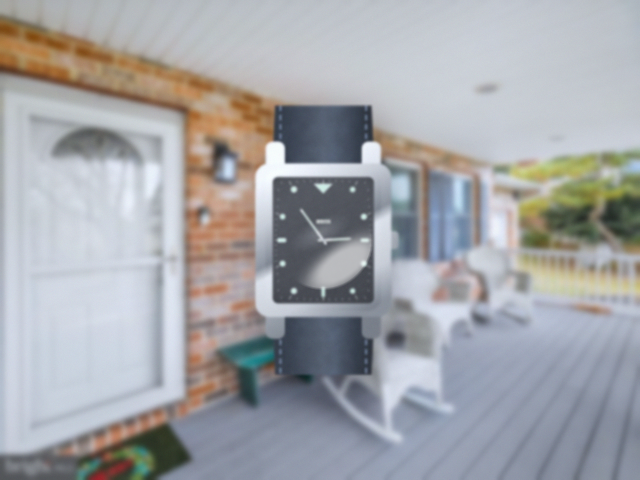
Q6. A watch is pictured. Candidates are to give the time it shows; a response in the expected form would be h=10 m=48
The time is h=2 m=54
